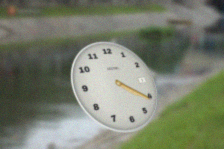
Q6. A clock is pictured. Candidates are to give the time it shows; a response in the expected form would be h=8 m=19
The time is h=4 m=21
